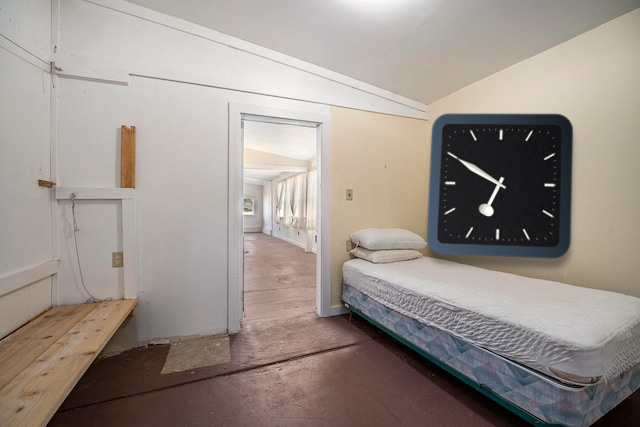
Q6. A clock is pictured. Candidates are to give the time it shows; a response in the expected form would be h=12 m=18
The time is h=6 m=50
